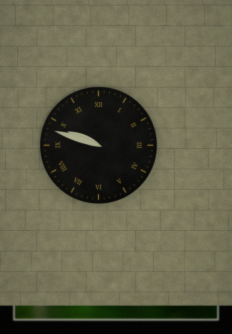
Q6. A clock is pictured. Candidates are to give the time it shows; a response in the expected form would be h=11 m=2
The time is h=9 m=48
